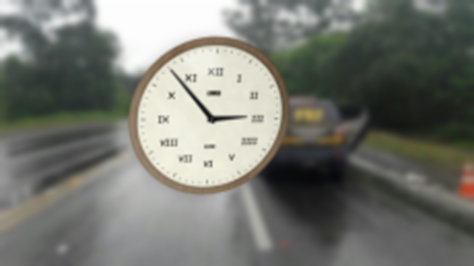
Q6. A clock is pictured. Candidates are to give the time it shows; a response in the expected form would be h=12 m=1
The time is h=2 m=53
